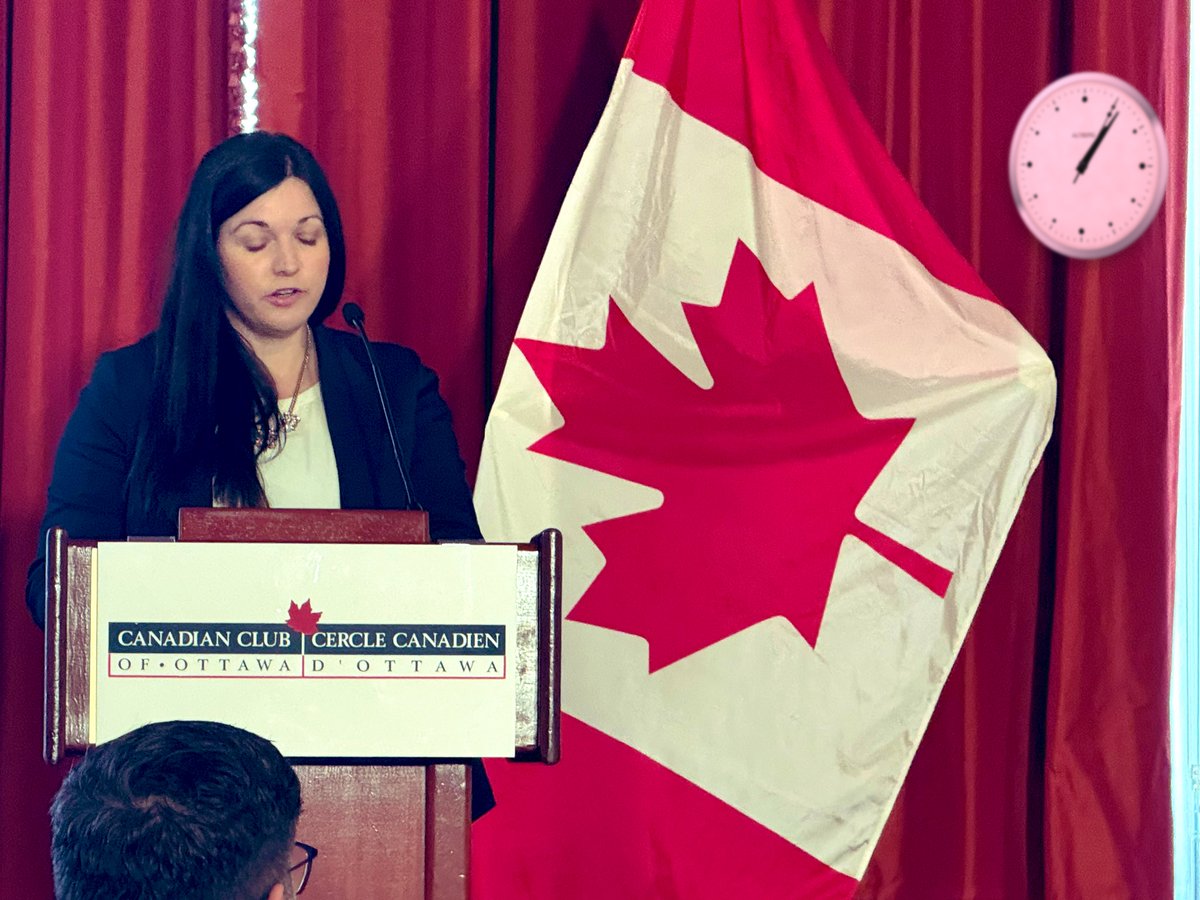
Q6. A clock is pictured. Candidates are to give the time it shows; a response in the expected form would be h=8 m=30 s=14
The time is h=1 m=6 s=5
